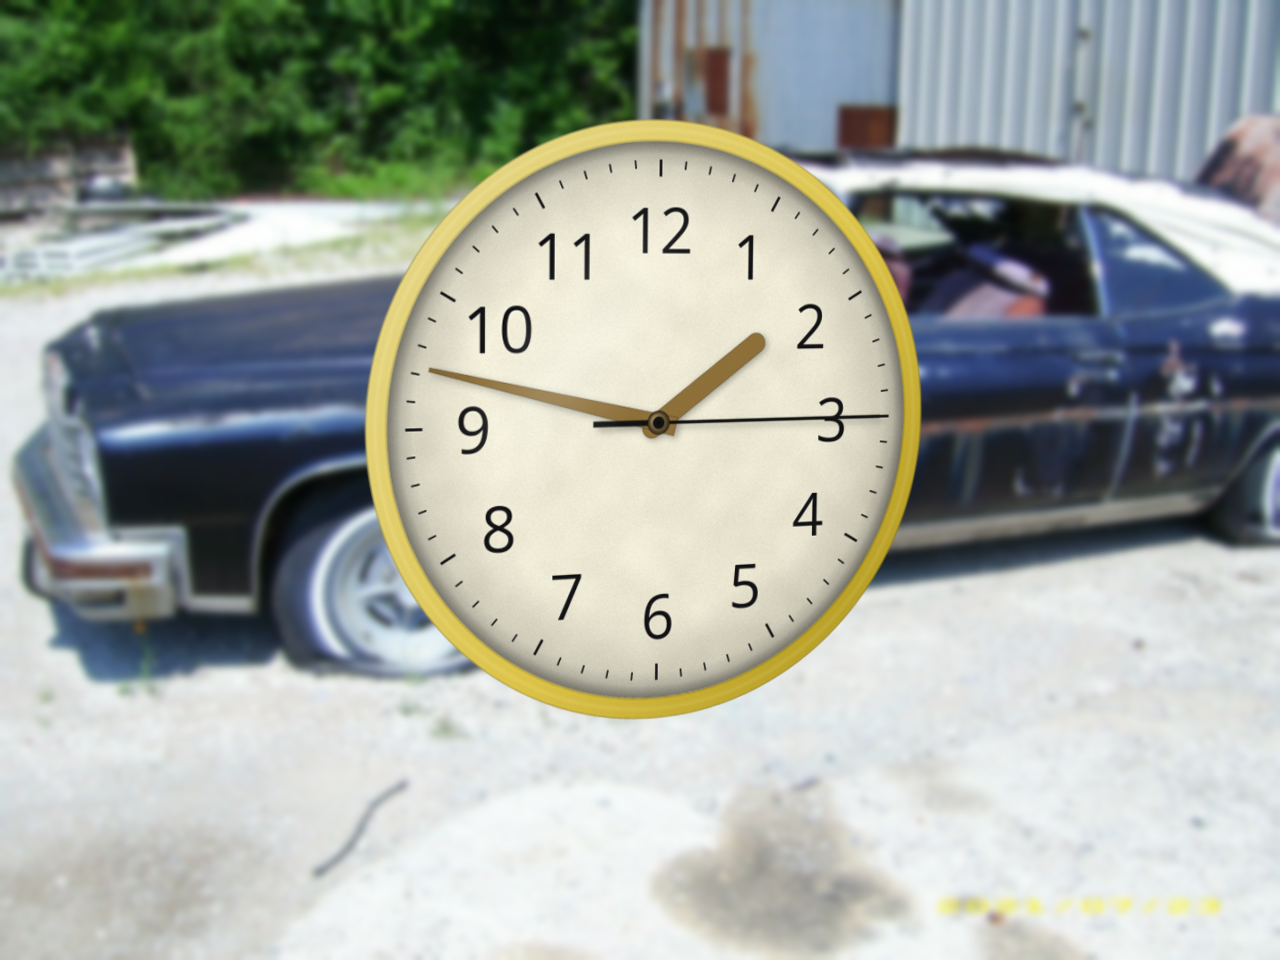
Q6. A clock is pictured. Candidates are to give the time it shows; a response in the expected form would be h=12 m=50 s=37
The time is h=1 m=47 s=15
